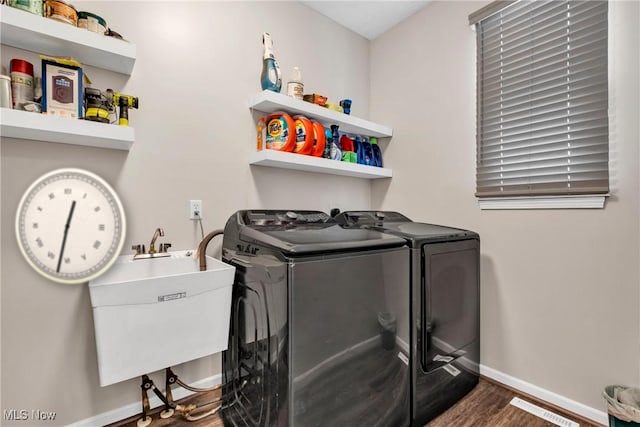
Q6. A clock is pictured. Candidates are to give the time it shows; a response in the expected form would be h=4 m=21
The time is h=12 m=32
